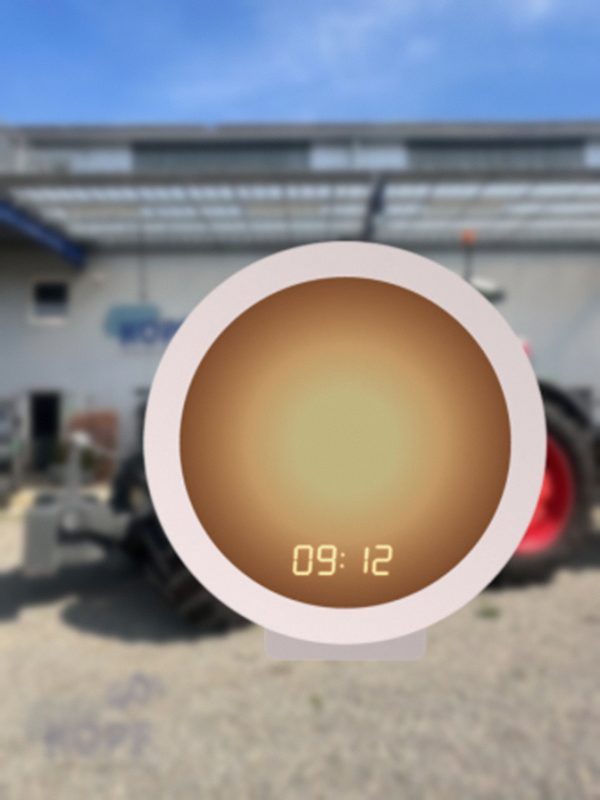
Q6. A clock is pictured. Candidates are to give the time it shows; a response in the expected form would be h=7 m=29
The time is h=9 m=12
